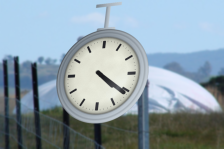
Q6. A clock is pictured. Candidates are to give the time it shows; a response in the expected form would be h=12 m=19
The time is h=4 m=21
